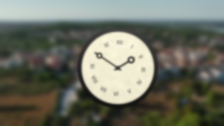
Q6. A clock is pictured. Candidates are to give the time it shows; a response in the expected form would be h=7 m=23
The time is h=1 m=50
